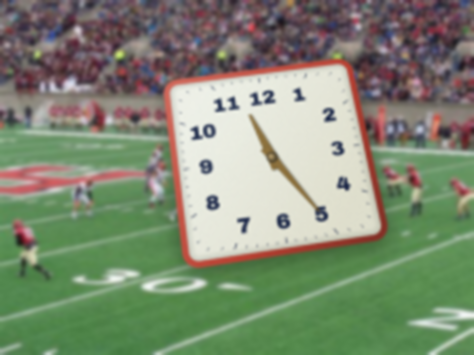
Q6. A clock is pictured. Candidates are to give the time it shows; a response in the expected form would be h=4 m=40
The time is h=11 m=25
